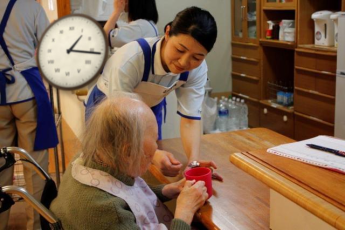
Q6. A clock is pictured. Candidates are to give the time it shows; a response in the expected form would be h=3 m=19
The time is h=1 m=16
